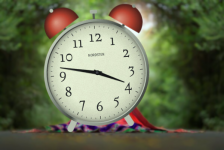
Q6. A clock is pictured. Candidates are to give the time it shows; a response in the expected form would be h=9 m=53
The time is h=3 m=47
